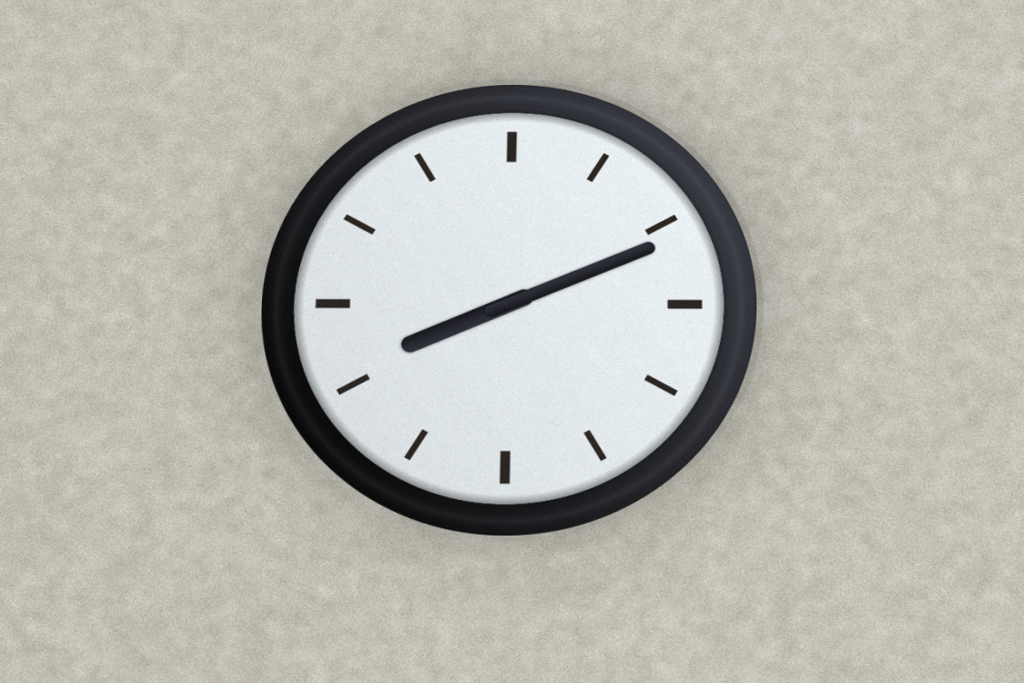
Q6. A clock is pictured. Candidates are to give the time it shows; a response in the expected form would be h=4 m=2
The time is h=8 m=11
